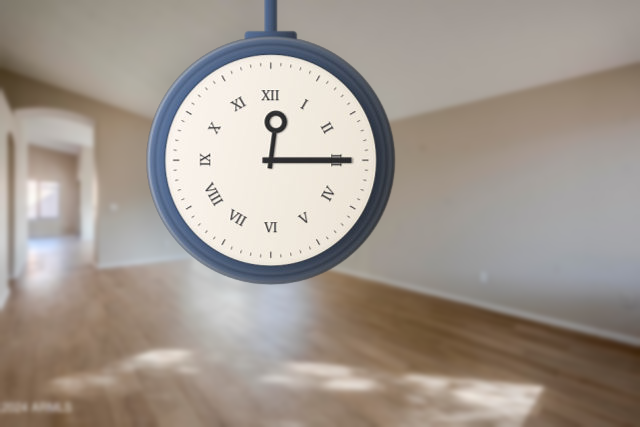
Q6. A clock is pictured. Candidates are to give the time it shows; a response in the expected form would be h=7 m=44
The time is h=12 m=15
